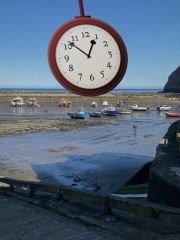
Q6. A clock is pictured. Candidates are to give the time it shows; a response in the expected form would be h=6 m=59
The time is h=12 m=52
